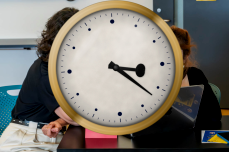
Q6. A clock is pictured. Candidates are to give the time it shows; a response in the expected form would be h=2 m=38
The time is h=3 m=22
